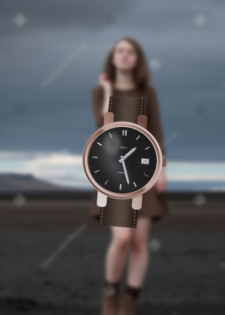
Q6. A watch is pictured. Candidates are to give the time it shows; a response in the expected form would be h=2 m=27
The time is h=1 m=27
